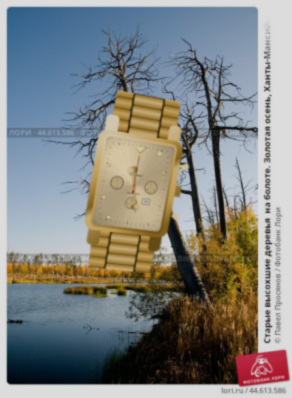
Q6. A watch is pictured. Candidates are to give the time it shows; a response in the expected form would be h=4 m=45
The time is h=11 m=28
